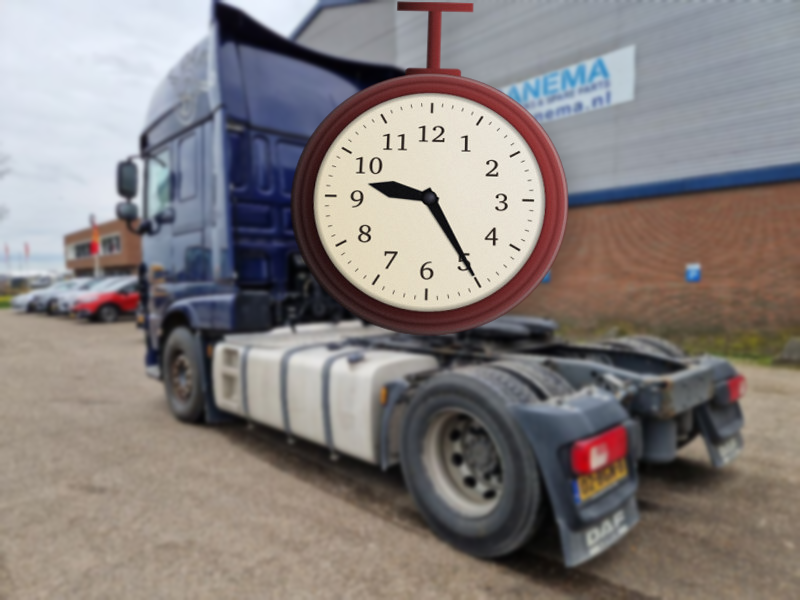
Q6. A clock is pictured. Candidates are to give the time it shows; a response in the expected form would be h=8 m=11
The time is h=9 m=25
